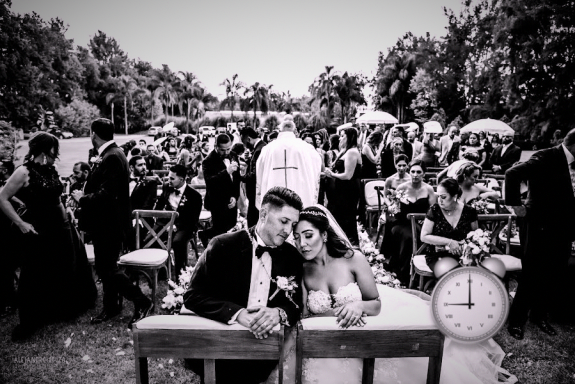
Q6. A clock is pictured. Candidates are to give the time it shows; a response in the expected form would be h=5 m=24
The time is h=9 m=0
